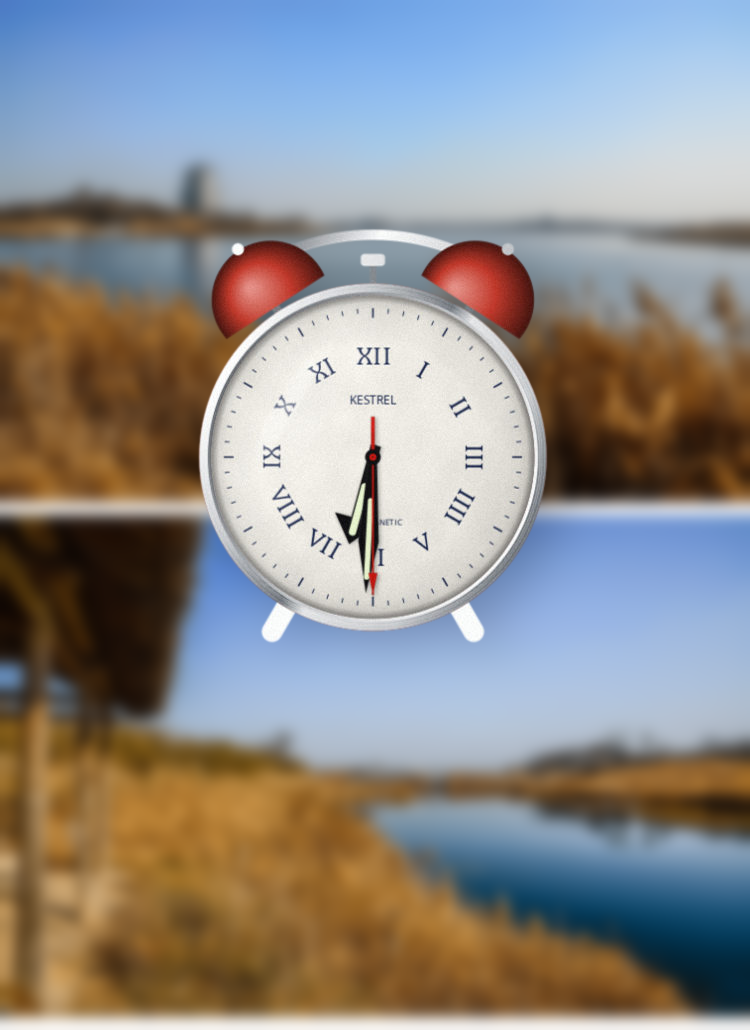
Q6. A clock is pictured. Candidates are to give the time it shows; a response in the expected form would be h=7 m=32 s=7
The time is h=6 m=30 s=30
